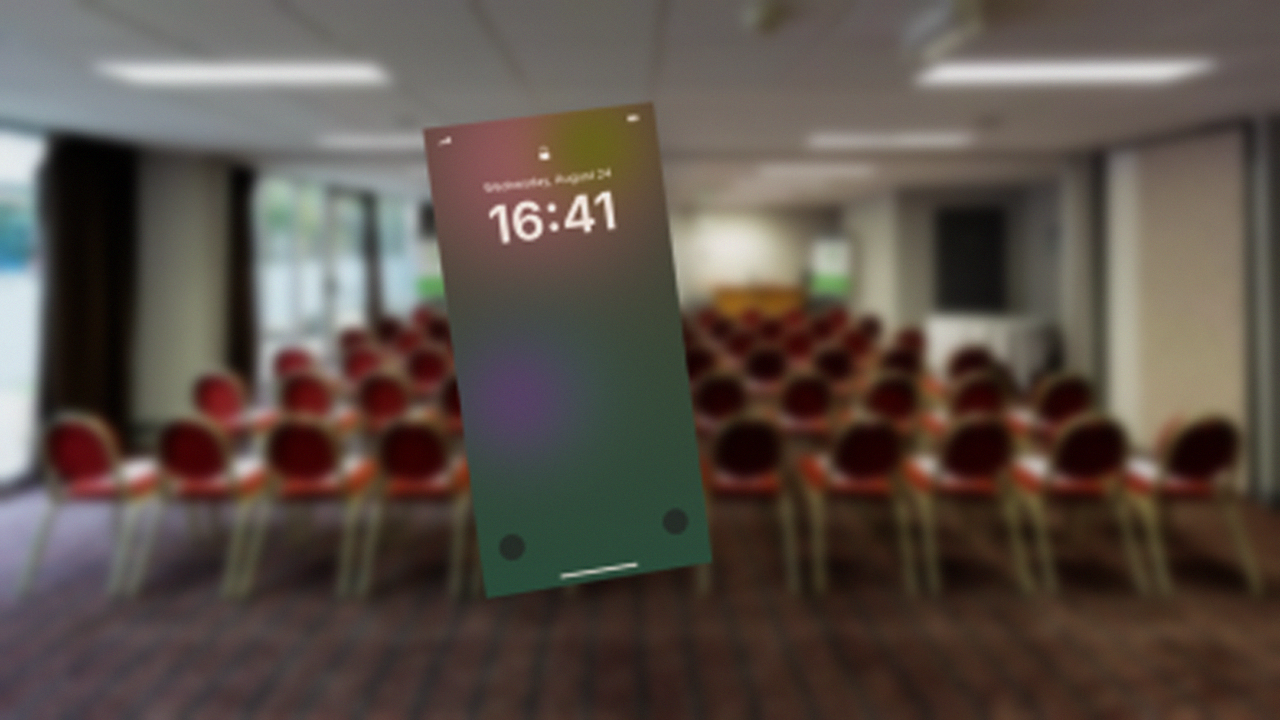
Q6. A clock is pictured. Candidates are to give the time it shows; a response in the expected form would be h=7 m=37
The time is h=16 m=41
